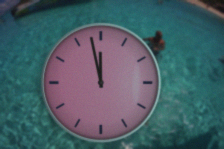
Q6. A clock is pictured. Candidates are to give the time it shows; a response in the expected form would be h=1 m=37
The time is h=11 m=58
